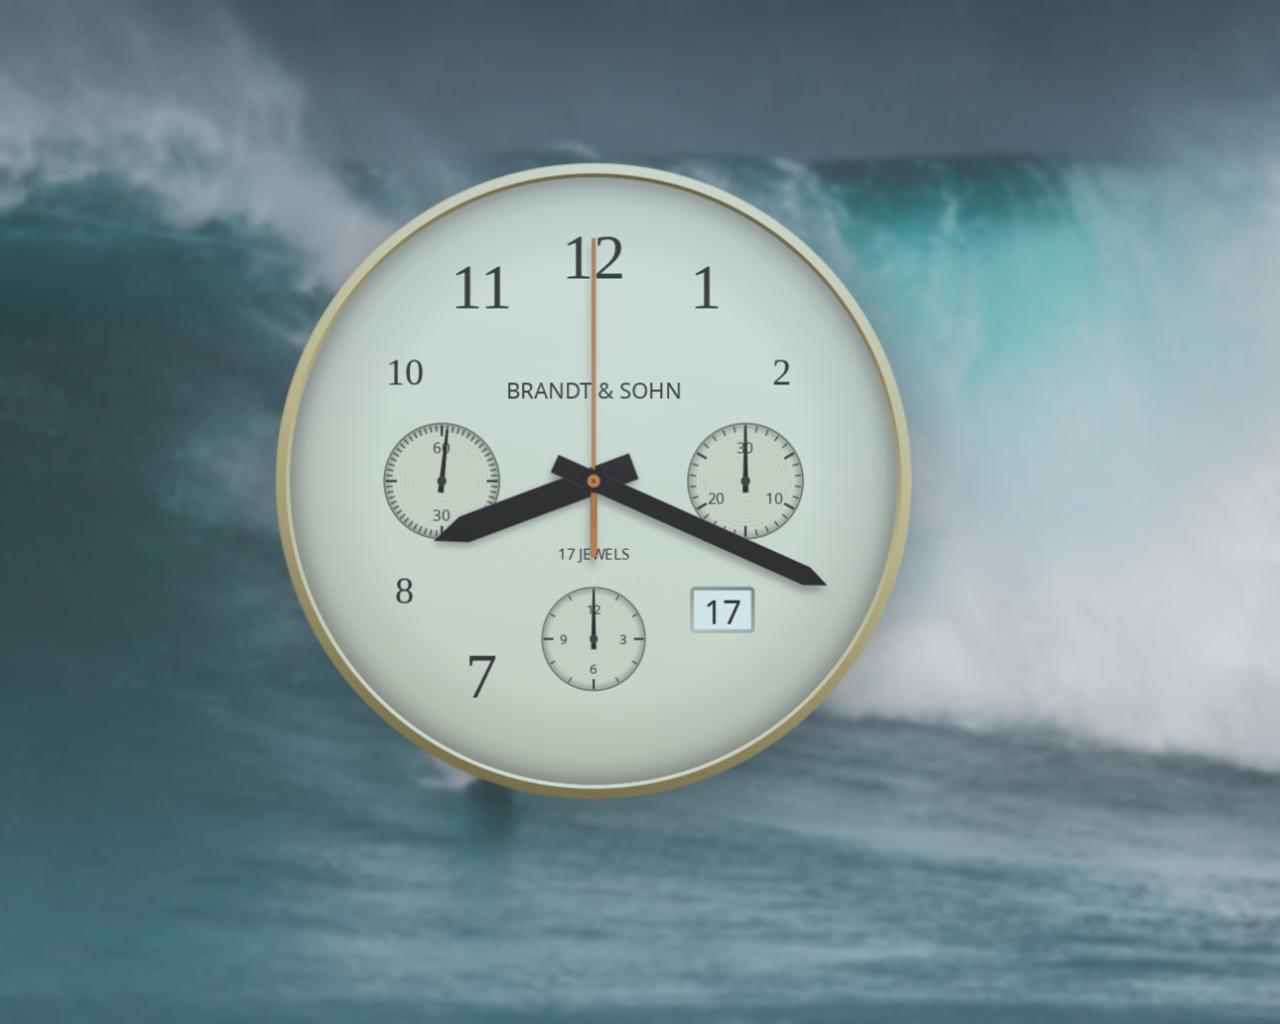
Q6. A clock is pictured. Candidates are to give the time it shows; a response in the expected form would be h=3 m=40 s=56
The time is h=8 m=19 s=1
